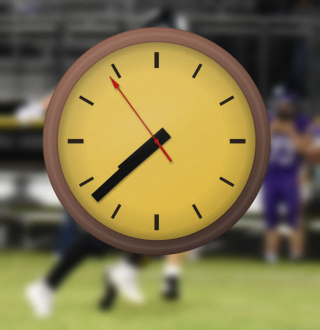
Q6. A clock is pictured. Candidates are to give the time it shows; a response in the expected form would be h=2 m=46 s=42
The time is h=7 m=37 s=54
